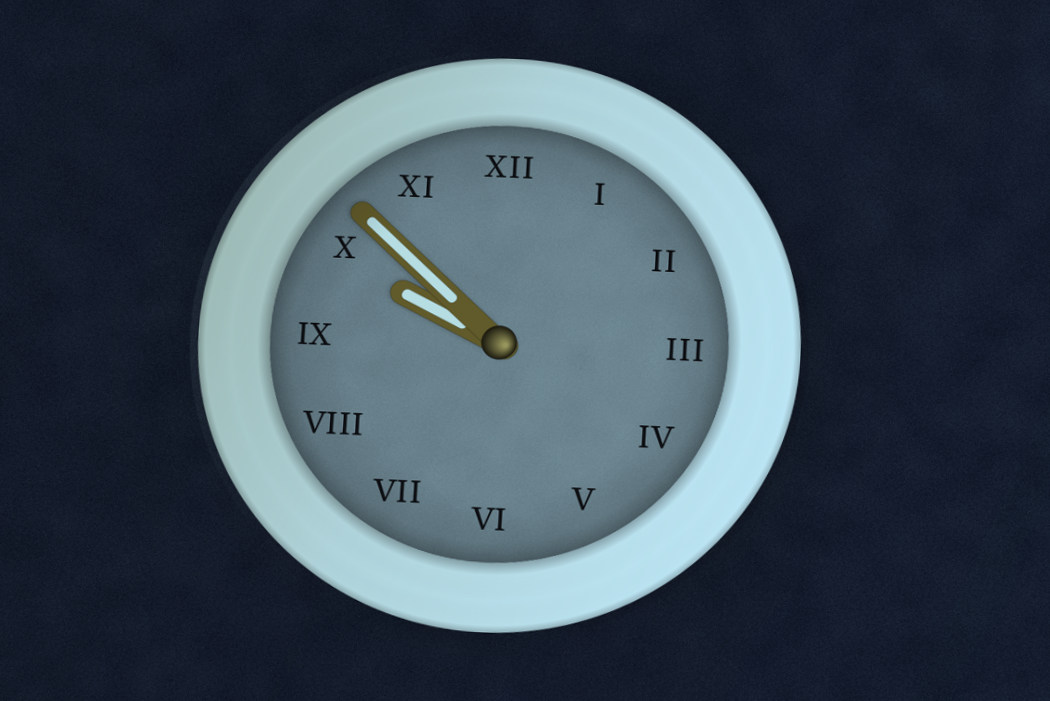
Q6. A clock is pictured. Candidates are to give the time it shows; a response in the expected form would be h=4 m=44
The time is h=9 m=52
